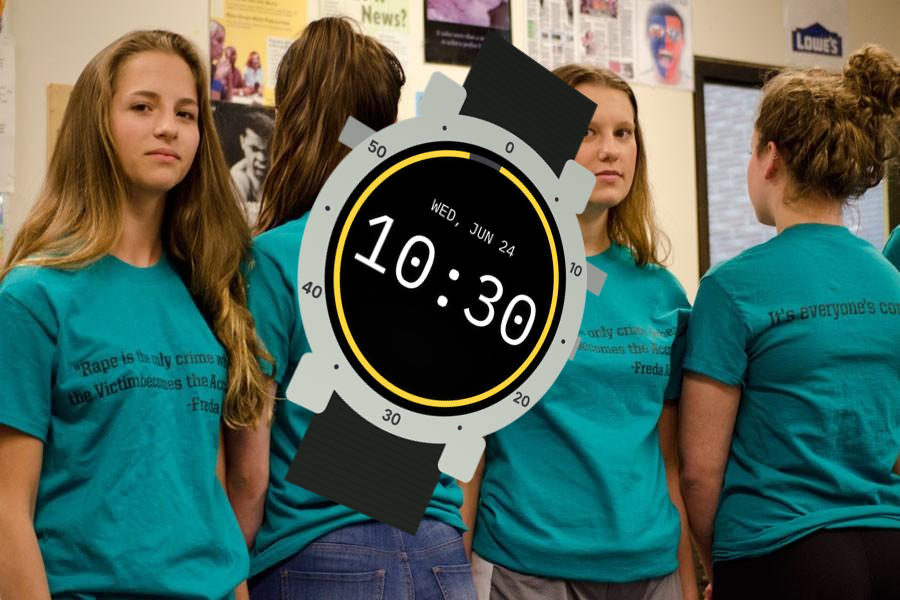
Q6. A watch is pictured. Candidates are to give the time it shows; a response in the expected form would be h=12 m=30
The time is h=10 m=30
